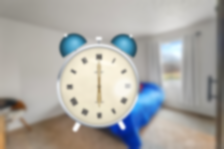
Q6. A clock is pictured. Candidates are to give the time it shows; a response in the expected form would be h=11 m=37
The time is h=6 m=0
